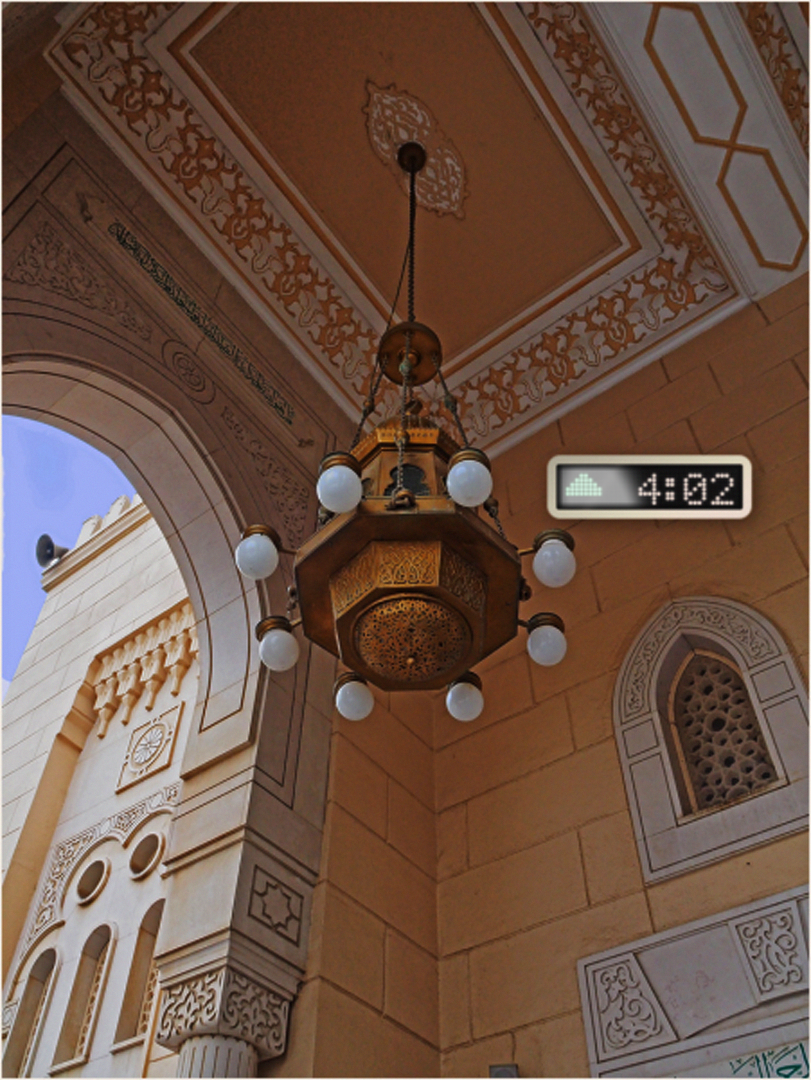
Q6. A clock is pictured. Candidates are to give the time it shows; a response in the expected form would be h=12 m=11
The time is h=4 m=2
